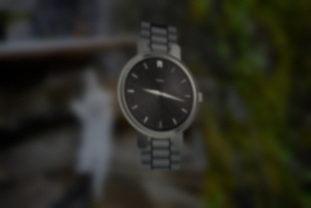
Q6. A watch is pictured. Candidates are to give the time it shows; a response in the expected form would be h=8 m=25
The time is h=9 m=17
